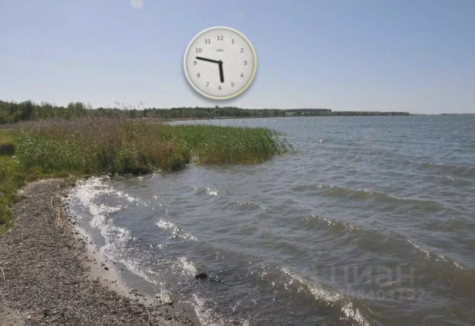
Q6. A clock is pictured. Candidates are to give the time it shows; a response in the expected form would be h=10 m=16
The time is h=5 m=47
